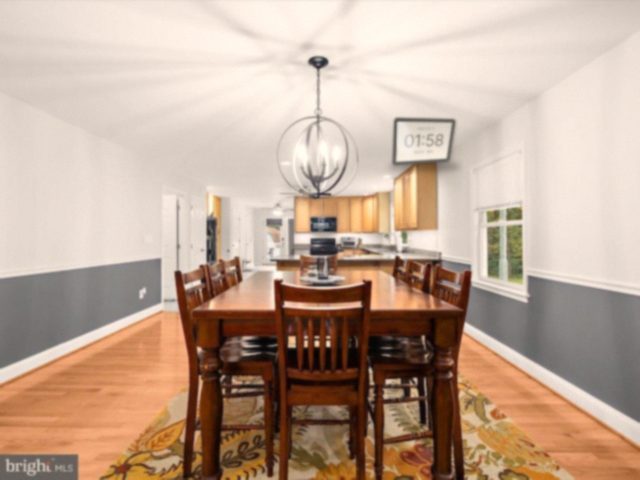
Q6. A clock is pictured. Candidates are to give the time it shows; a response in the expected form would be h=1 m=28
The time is h=1 m=58
